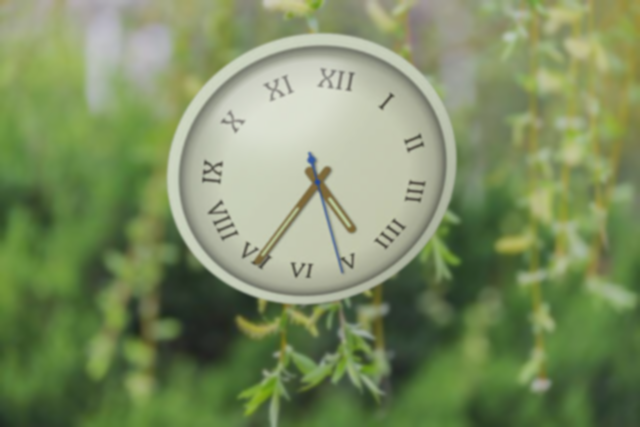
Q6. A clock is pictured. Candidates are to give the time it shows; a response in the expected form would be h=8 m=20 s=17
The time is h=4 m=34 s=26
